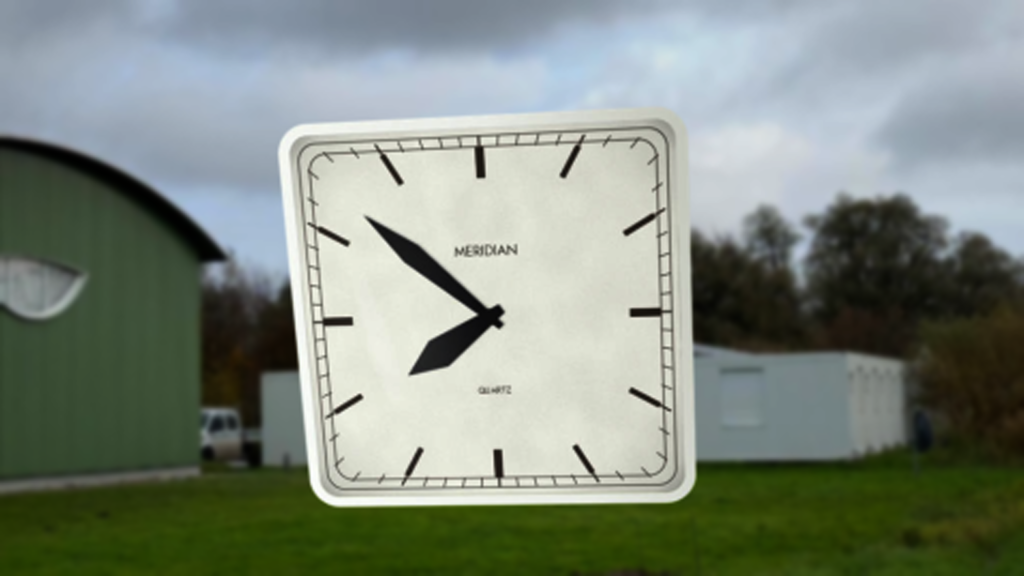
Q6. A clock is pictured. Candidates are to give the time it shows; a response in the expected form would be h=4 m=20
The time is h=7 m=52
